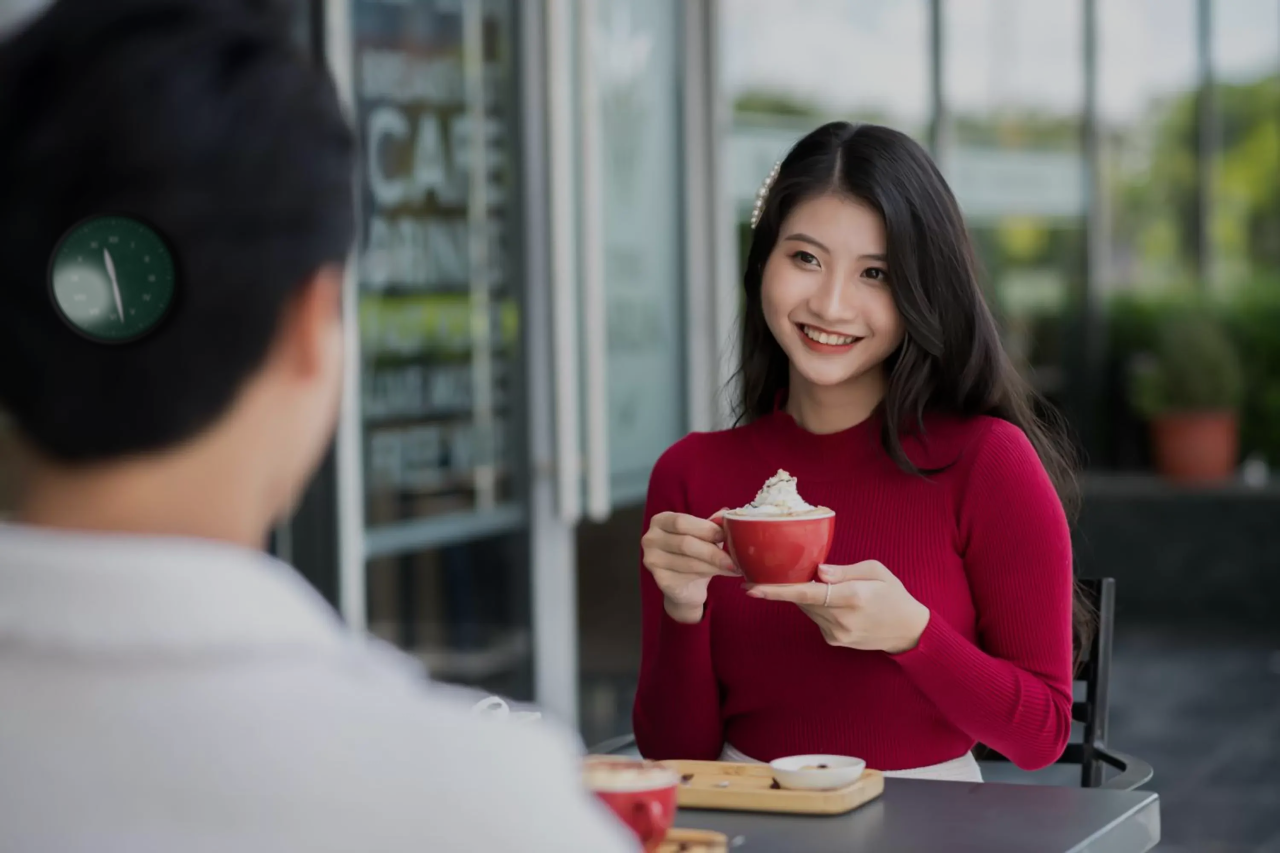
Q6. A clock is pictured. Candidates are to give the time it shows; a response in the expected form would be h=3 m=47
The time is h=11 m=28
